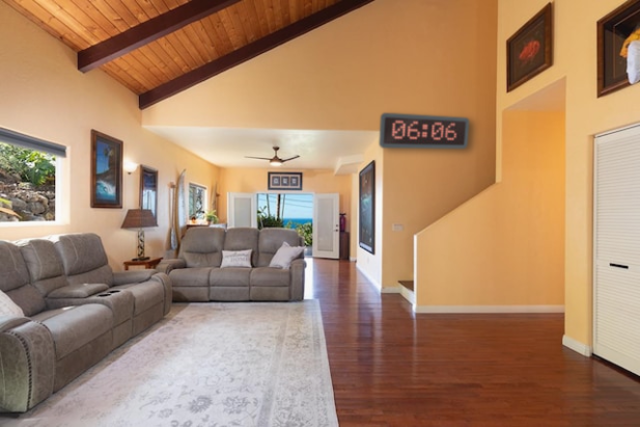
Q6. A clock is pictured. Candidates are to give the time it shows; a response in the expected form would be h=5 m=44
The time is h=6 m=6
